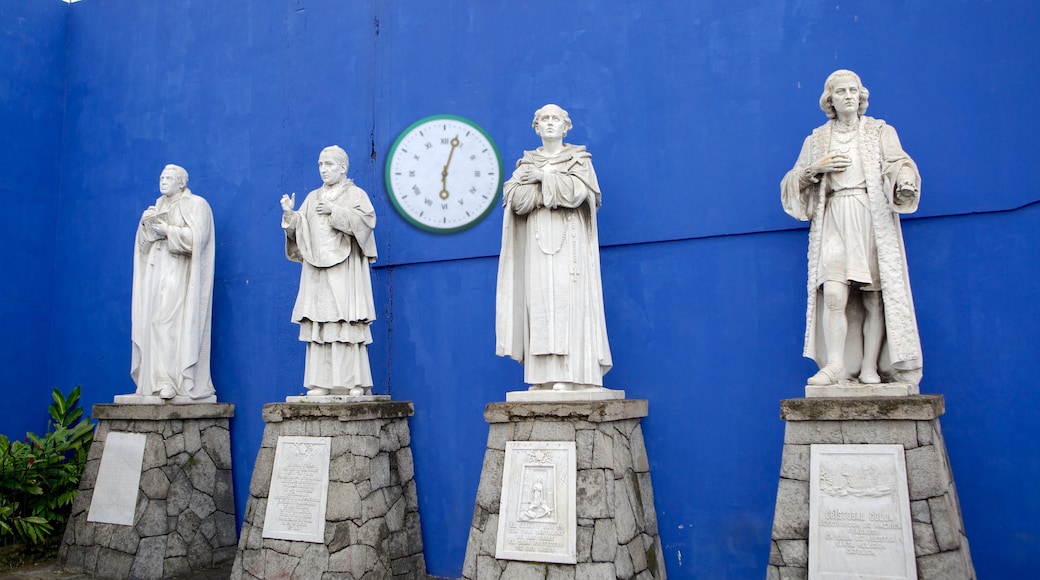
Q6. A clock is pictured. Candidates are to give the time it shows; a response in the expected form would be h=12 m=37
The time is h=6 m=3
